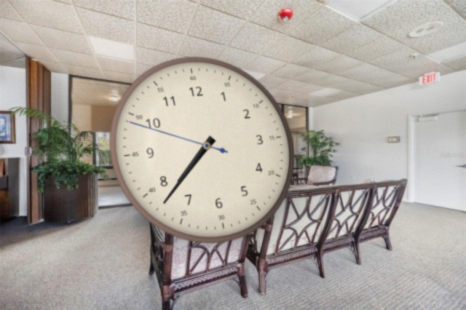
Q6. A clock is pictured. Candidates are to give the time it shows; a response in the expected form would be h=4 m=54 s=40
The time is h=7 m=37 s=49
